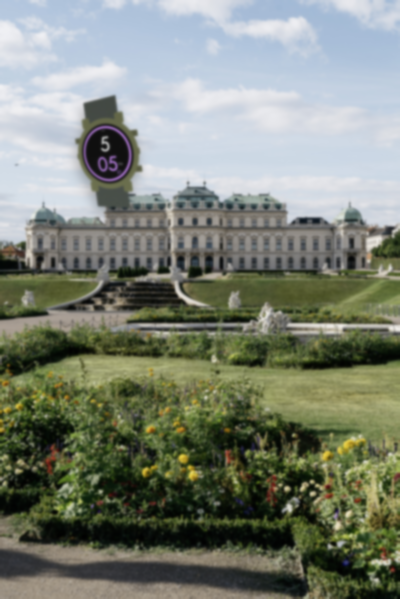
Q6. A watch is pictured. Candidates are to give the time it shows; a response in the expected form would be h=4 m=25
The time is h=5 m=5
